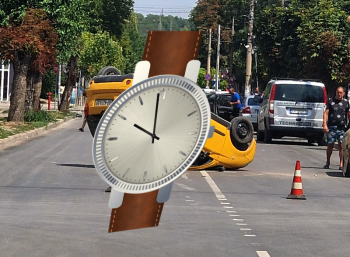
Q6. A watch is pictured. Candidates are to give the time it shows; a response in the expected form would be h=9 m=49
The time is h=9 m=59
